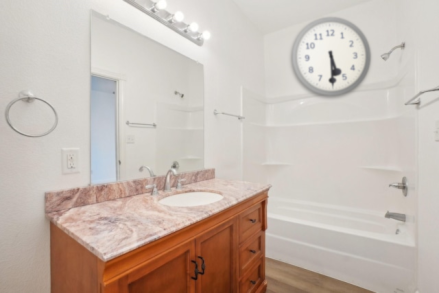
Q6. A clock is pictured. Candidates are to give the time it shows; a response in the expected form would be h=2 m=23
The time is h=5 m=30
